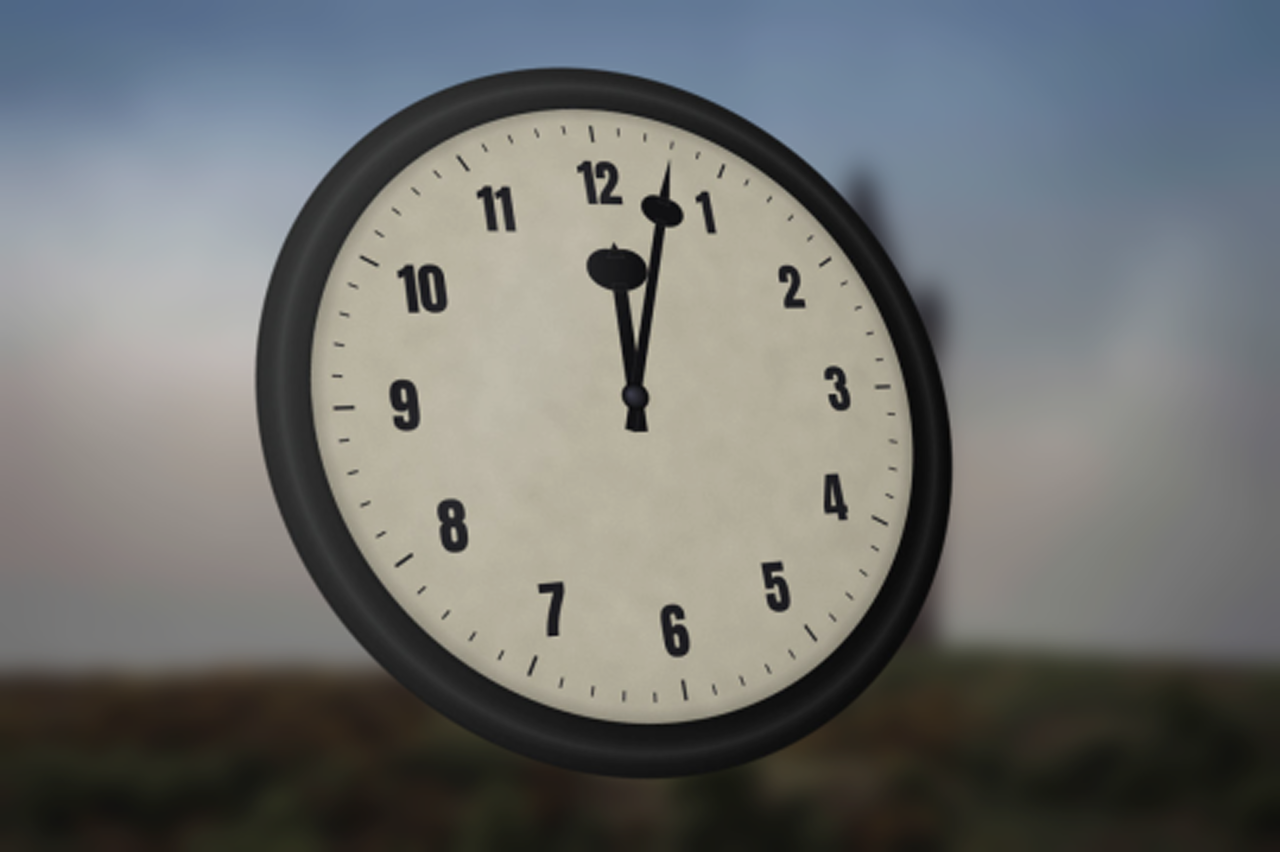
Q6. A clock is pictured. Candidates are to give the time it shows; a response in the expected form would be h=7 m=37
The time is h=12 m=3
